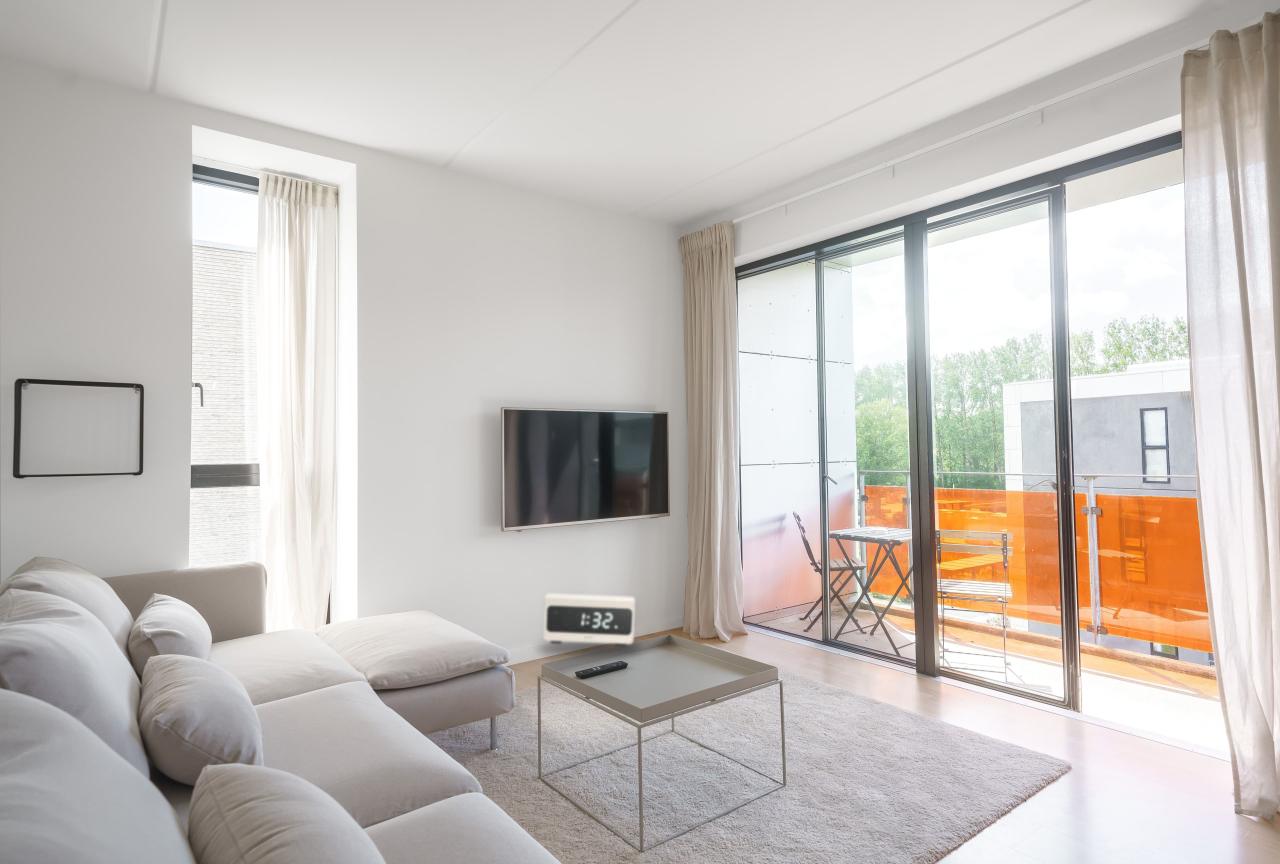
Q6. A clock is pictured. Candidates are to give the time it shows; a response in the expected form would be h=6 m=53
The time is h=1 m=32
